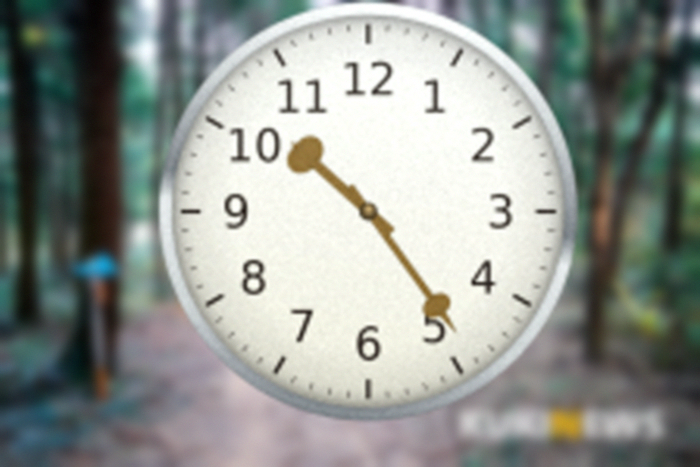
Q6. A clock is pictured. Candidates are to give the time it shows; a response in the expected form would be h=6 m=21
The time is h=10 m=24
